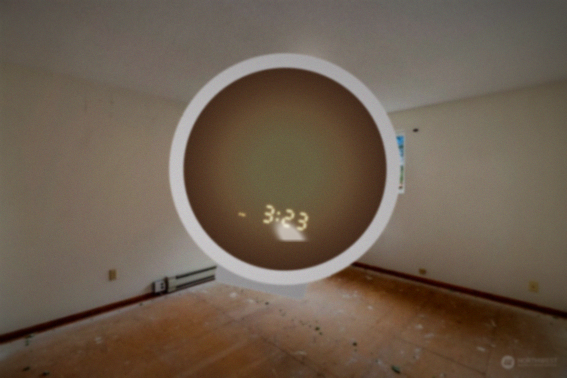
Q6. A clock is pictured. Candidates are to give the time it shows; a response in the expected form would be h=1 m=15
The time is h=3 m=23
